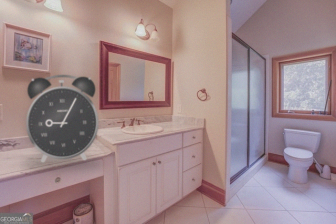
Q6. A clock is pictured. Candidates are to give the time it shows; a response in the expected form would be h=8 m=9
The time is h=9 m=5
